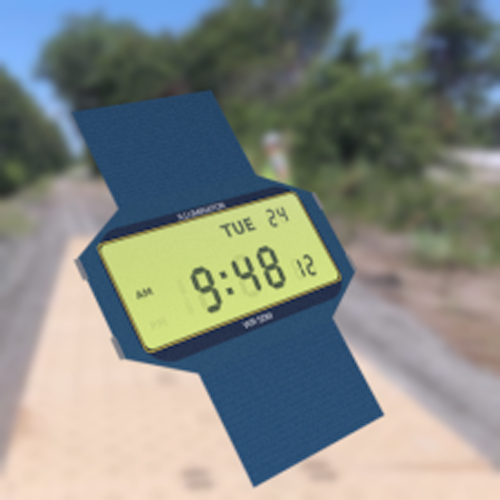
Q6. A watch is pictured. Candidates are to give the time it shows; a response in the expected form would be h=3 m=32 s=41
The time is h=9 m=48 s=12
